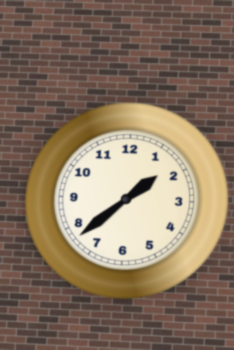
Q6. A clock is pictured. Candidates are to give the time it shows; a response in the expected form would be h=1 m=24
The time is h=1 m=38
